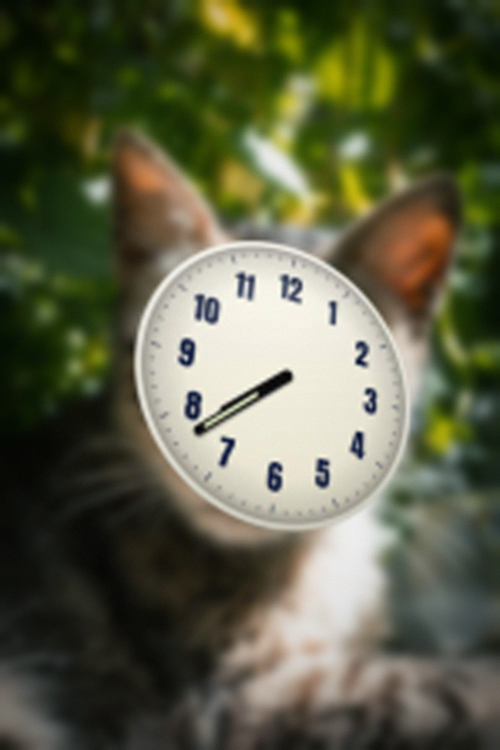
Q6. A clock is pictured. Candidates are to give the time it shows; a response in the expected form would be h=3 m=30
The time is h=7 m=38
